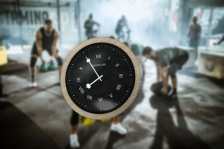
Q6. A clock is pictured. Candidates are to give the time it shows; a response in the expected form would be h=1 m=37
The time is h=7 m=55
